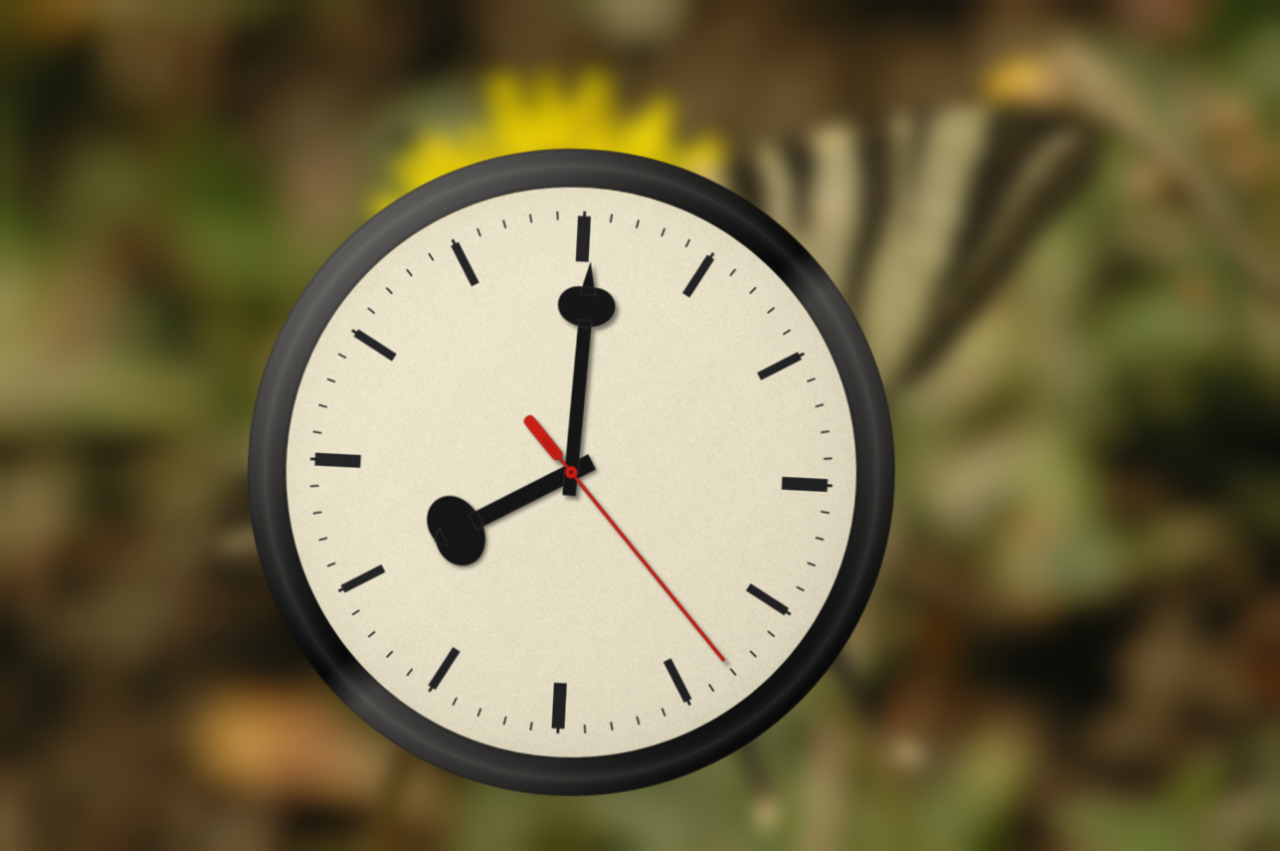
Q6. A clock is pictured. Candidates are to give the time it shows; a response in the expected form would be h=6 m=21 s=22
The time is h=8 m=0 s=23
